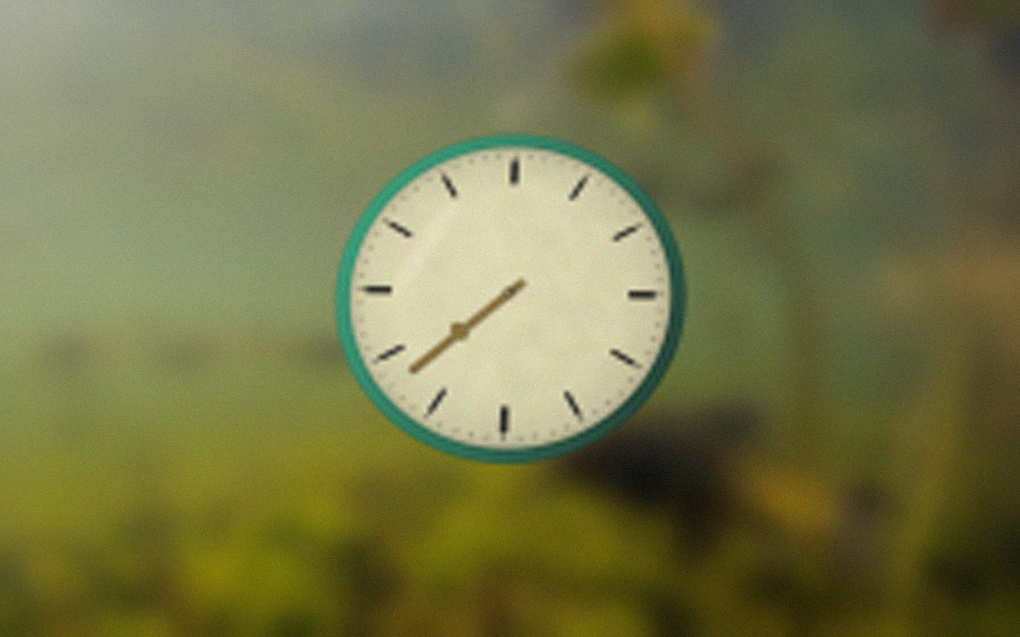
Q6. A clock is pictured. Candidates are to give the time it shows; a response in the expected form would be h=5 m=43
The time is h=7 m=38
